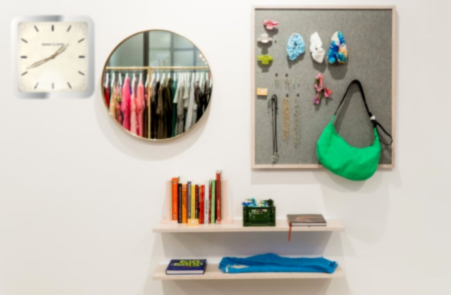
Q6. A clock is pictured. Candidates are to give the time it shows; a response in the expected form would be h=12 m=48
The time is h=1 m=41
